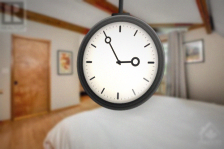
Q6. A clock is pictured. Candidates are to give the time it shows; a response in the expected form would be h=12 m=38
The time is h=2 m=55
